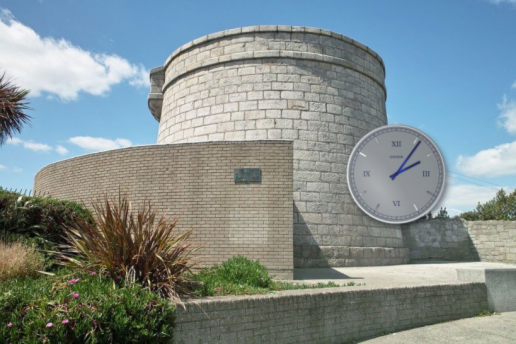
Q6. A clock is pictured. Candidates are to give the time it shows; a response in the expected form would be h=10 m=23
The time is h=2 m=6
